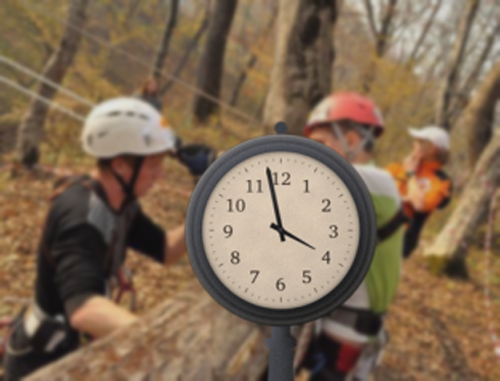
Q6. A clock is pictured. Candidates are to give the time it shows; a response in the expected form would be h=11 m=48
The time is h=3 m=58
